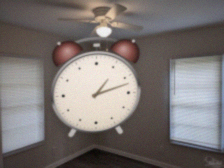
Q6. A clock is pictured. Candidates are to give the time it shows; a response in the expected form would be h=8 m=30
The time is h=1 m=12
